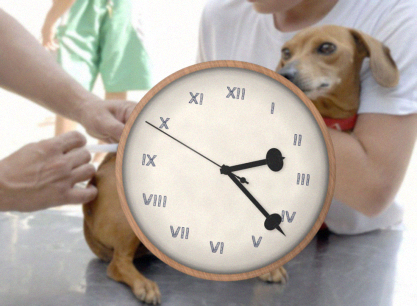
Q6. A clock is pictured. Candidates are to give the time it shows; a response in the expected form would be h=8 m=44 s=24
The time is h=2 m=21 s=49
